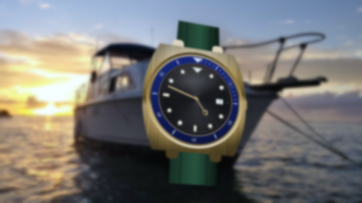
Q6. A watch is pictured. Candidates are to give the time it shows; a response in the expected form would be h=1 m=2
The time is h=4 m=48
